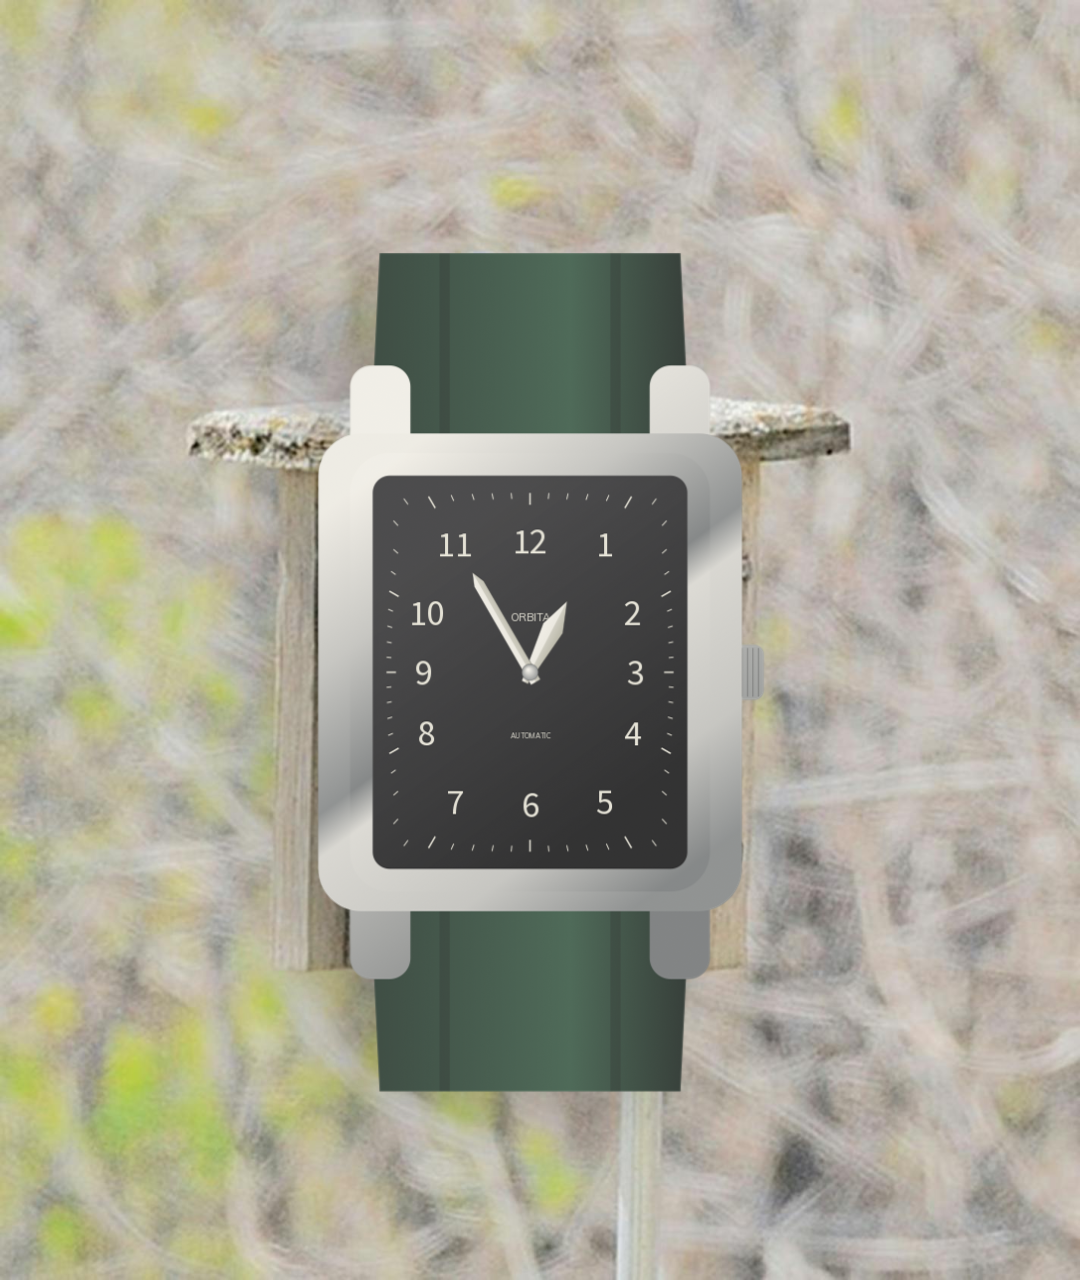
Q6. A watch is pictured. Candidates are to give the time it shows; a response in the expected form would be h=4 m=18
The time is h=12 m=55
